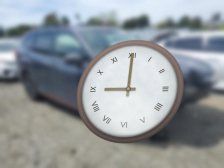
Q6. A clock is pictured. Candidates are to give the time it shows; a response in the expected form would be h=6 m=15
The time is h=9 m=0
